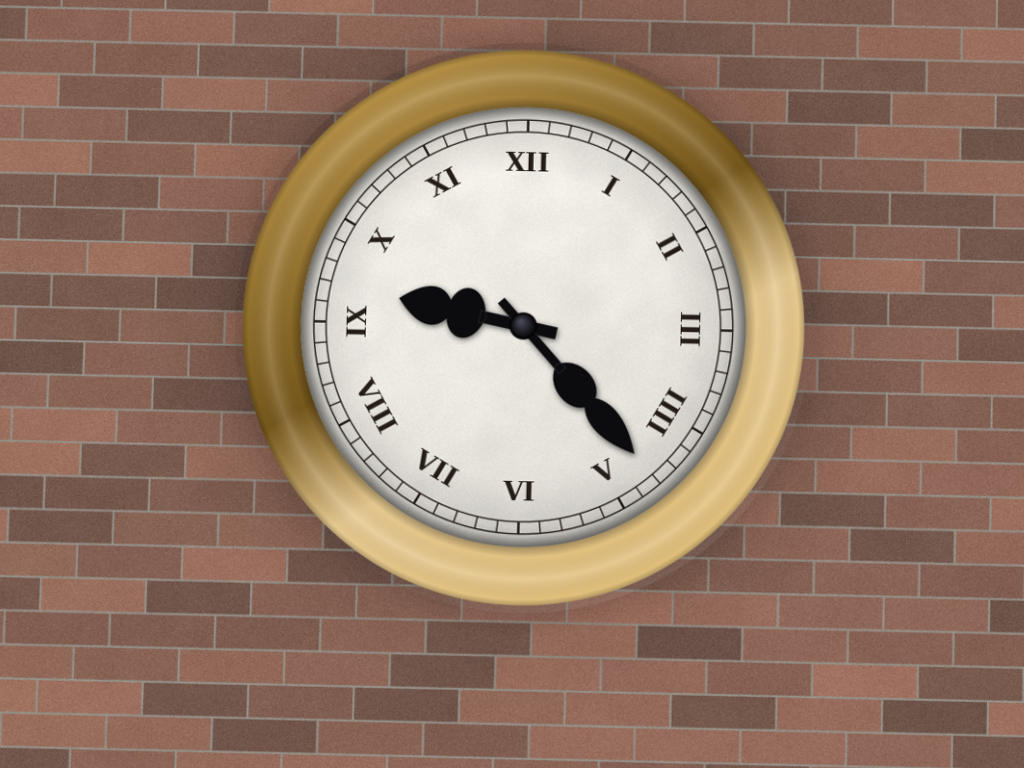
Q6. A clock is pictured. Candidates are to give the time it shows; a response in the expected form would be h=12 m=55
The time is h=9 m=23
